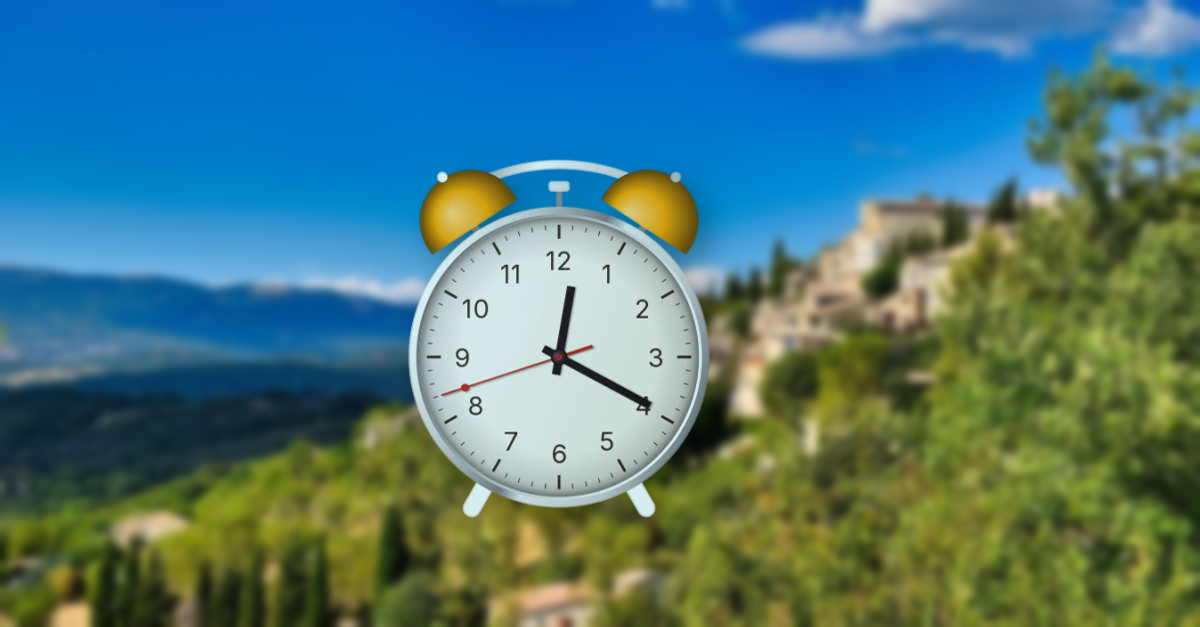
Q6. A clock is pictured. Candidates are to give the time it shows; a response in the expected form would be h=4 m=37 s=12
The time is h=12 m=19 s=42
